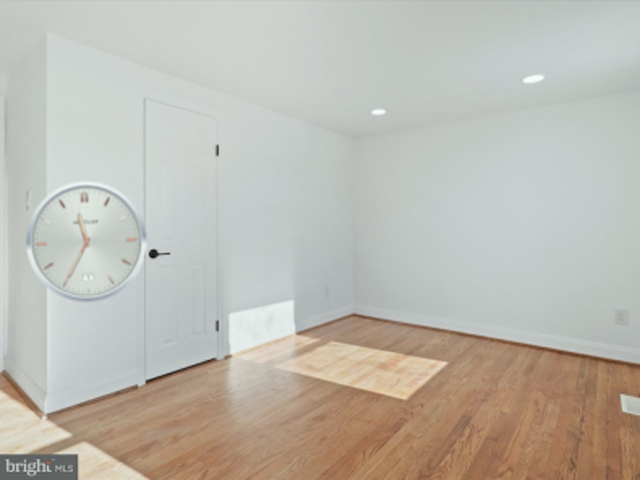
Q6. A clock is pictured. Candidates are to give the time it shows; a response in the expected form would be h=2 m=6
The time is h=11 m=35
